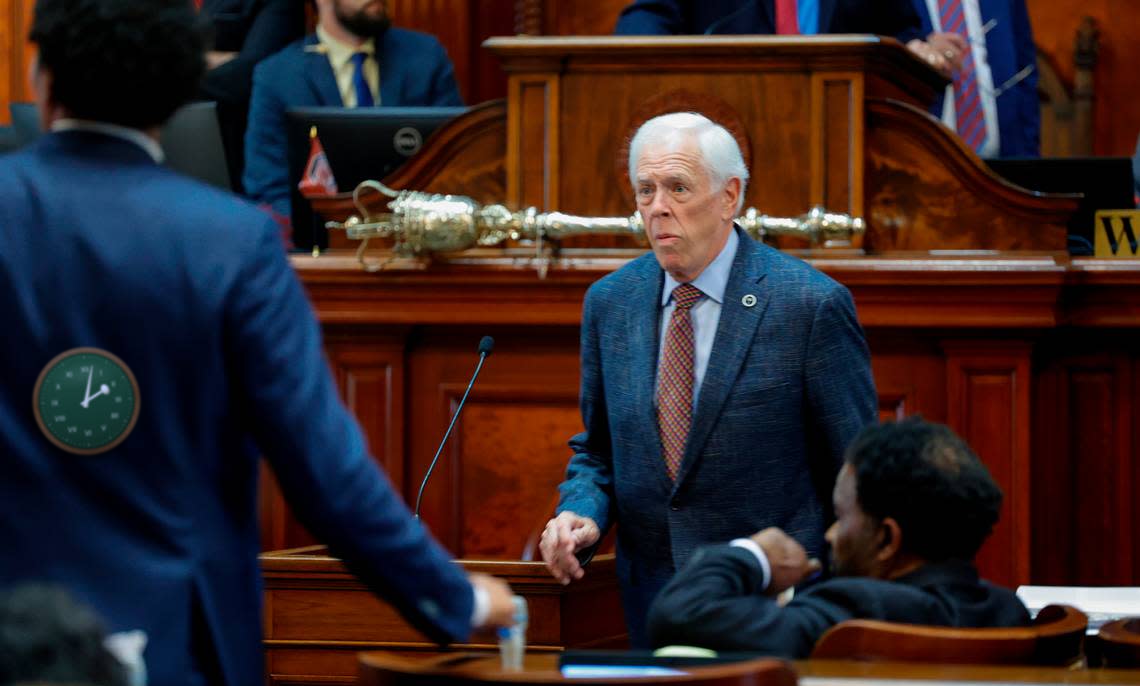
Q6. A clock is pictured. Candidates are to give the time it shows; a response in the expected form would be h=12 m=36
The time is h=2 m=2
